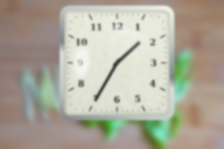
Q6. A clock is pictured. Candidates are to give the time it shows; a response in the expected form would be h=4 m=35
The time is h=1 m=35
